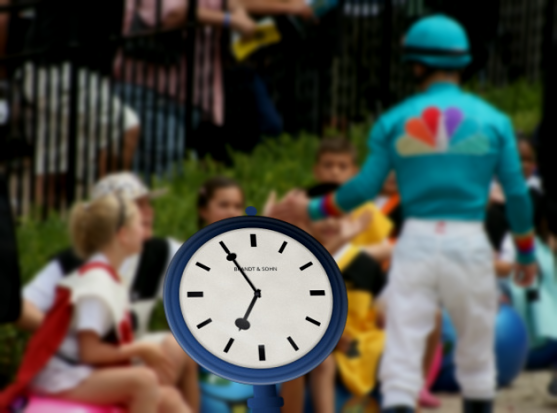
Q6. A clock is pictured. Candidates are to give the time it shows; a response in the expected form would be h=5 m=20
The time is h=6 m=55
